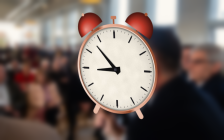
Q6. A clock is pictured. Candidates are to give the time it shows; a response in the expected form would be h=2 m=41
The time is h=8 m=53
